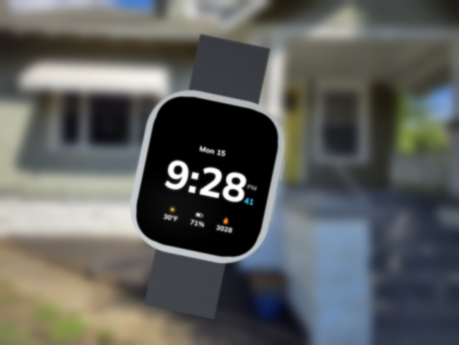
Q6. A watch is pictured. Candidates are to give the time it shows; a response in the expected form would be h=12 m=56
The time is h=9 m=28
